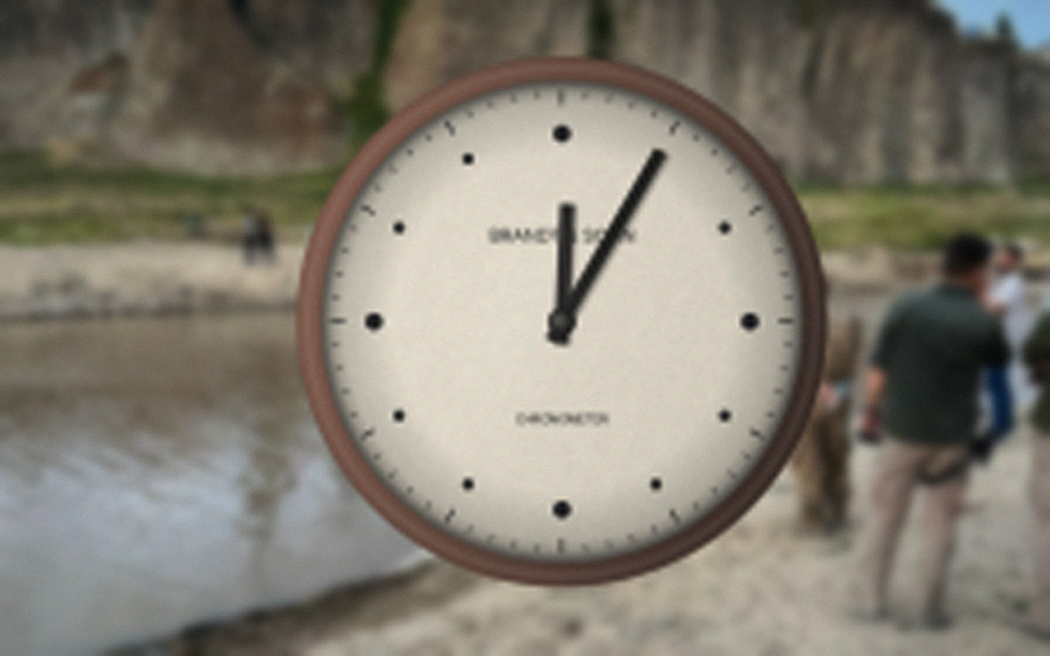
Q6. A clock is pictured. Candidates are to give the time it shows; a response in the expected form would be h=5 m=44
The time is h=12 m=5
